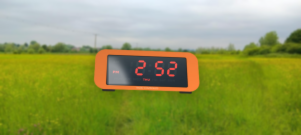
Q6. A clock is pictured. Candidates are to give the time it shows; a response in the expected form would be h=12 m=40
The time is h=2 m=52
